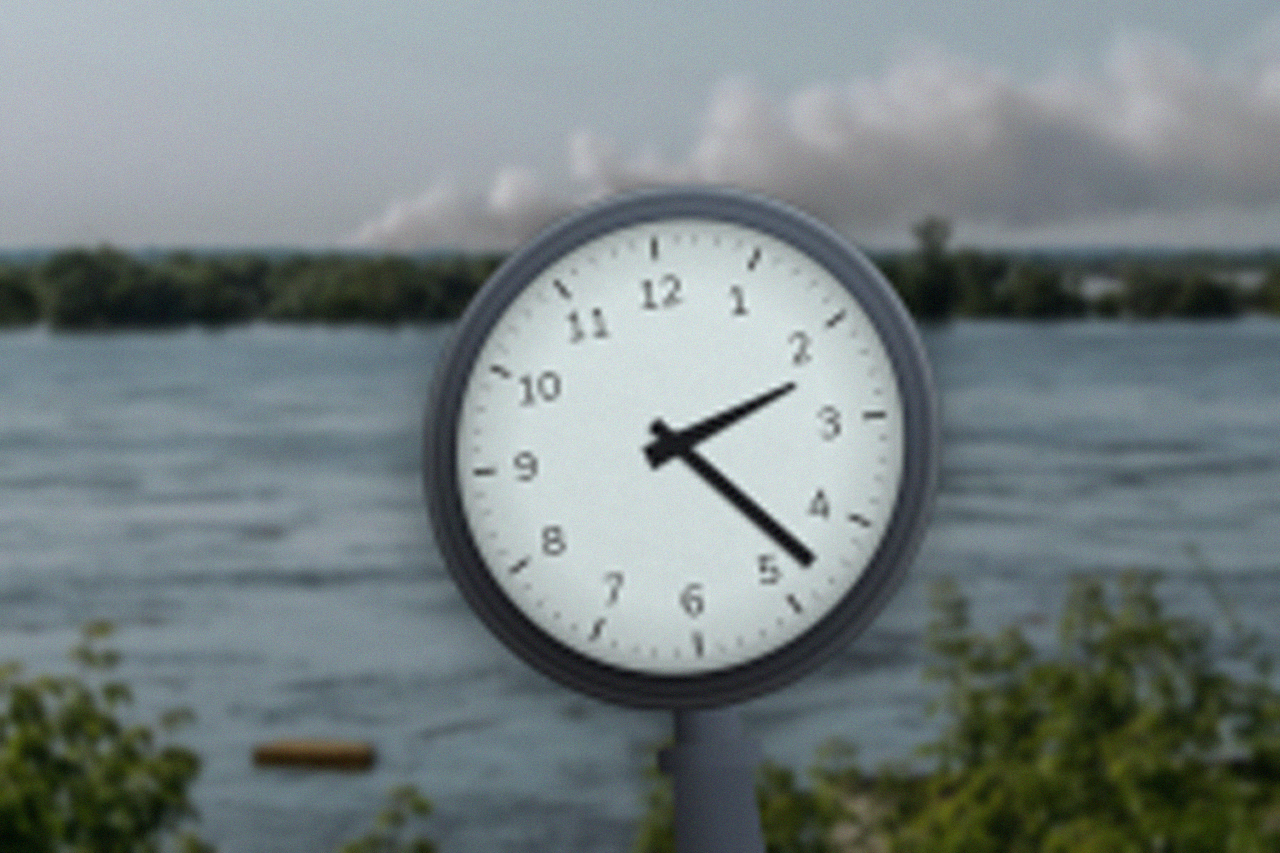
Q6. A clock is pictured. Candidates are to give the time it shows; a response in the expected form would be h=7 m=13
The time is h=2 m=23
